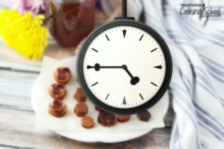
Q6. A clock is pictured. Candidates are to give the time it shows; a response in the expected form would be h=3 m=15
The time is h=4 m=45
